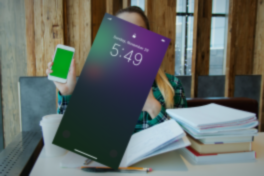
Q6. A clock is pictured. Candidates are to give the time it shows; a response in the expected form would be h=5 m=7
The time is h=5 m=49
